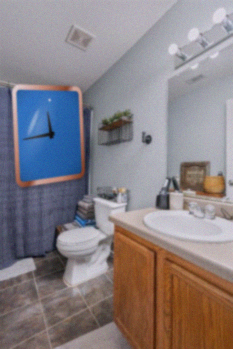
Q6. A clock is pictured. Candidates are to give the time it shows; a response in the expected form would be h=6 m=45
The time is h=11 m=44
